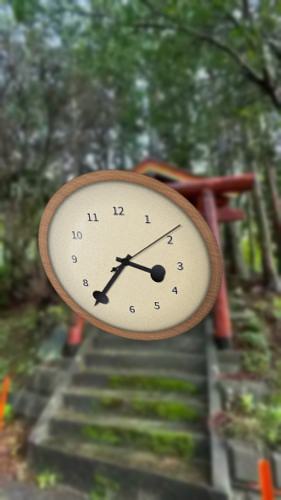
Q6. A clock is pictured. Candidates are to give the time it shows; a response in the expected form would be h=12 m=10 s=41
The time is h=3 m=36 s=9
